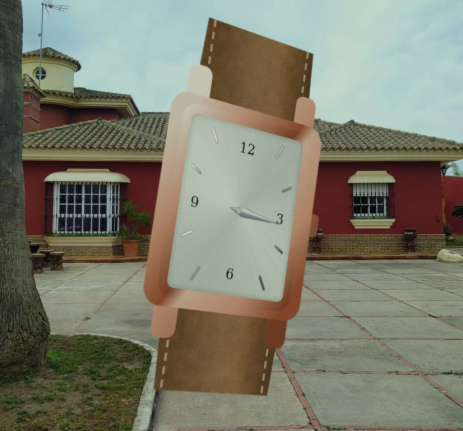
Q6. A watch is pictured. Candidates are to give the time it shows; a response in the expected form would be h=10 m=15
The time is h=3 m=16
